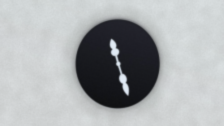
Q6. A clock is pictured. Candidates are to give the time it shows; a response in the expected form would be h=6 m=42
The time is h=11 m=27
